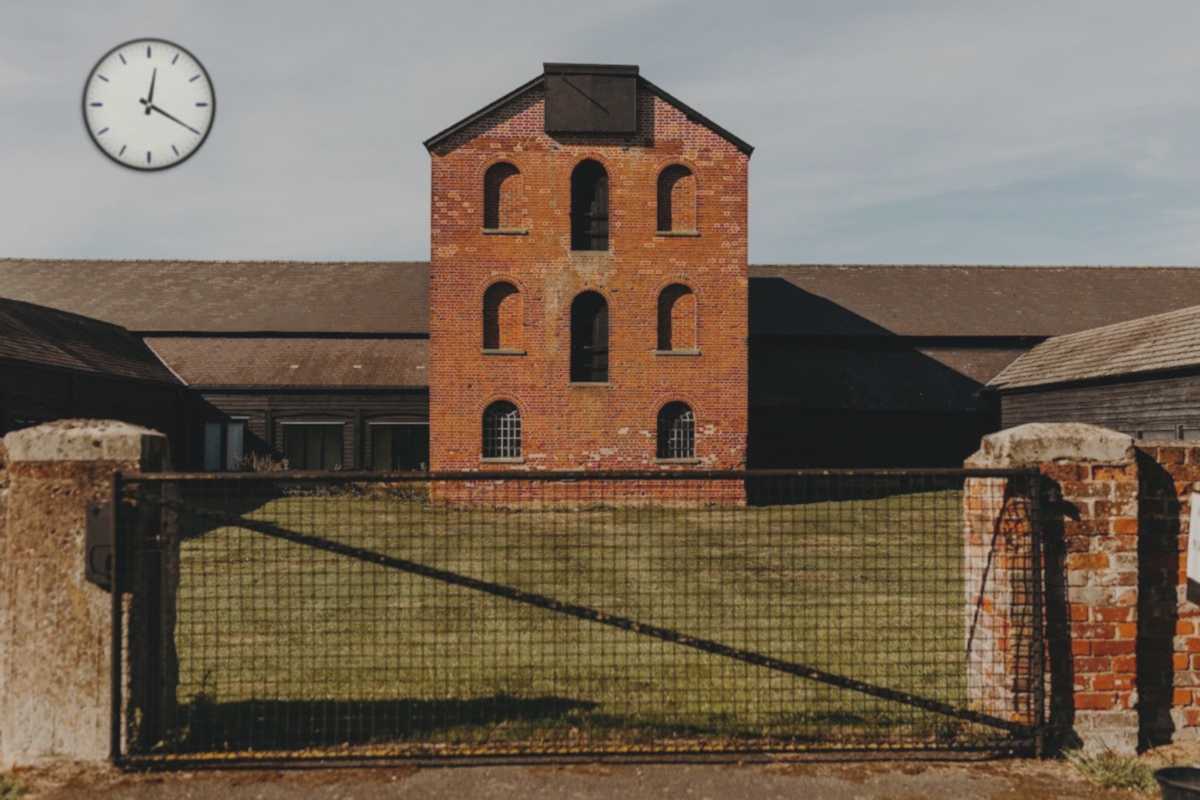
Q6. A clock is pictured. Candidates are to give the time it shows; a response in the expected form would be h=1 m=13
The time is h=12 m=20
